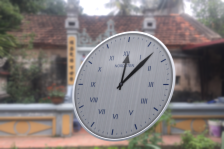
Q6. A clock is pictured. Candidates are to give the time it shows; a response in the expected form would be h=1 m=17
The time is h=12 m=7
